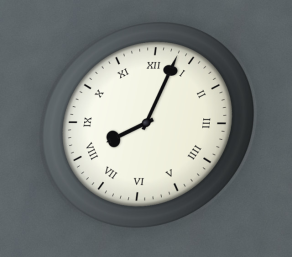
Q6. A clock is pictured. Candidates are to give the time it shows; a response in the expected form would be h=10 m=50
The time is h=8 m=3
